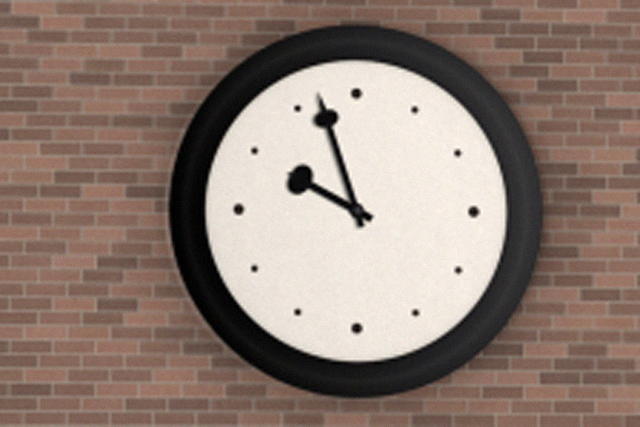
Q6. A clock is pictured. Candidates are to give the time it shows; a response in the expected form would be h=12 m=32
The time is h=9 m=57
